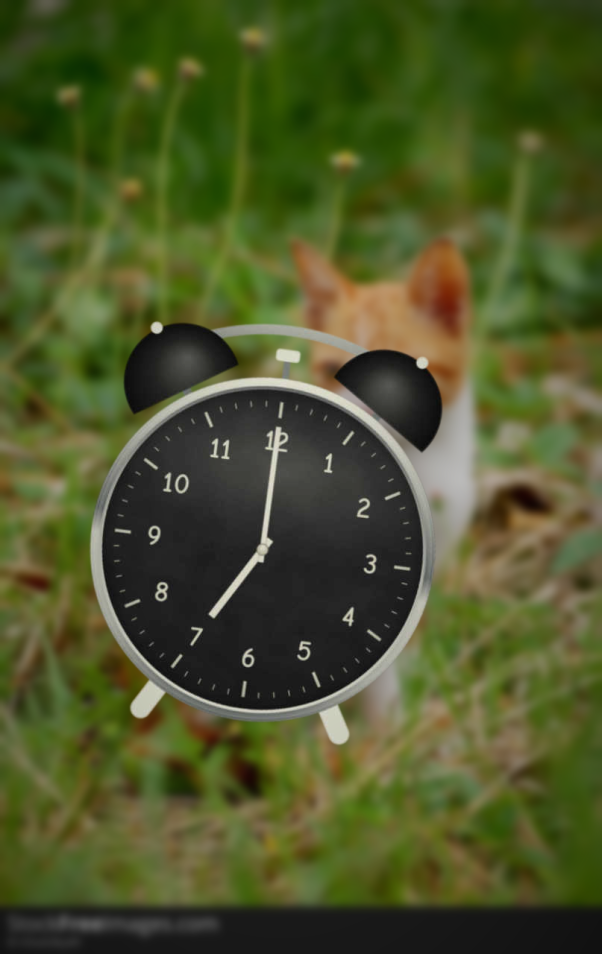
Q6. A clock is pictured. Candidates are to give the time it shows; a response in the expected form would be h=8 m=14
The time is h=7 m=0
